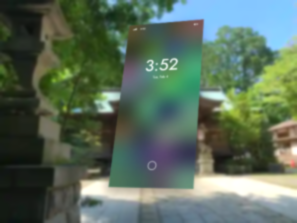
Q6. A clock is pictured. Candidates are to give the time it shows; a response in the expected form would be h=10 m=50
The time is h=3 m=52
